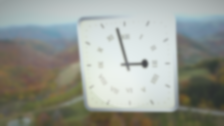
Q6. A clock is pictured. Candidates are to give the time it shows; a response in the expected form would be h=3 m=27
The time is h=2 m=58
